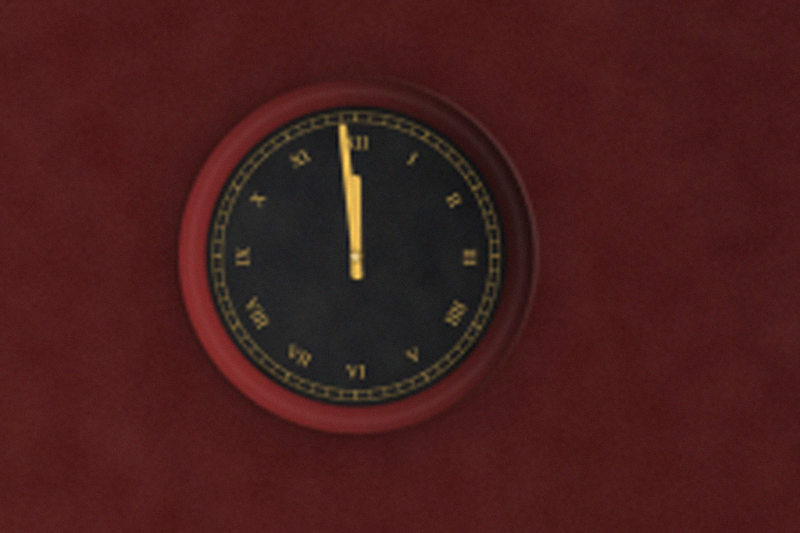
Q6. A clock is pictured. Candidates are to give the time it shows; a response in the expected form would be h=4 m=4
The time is h=11 m=59
